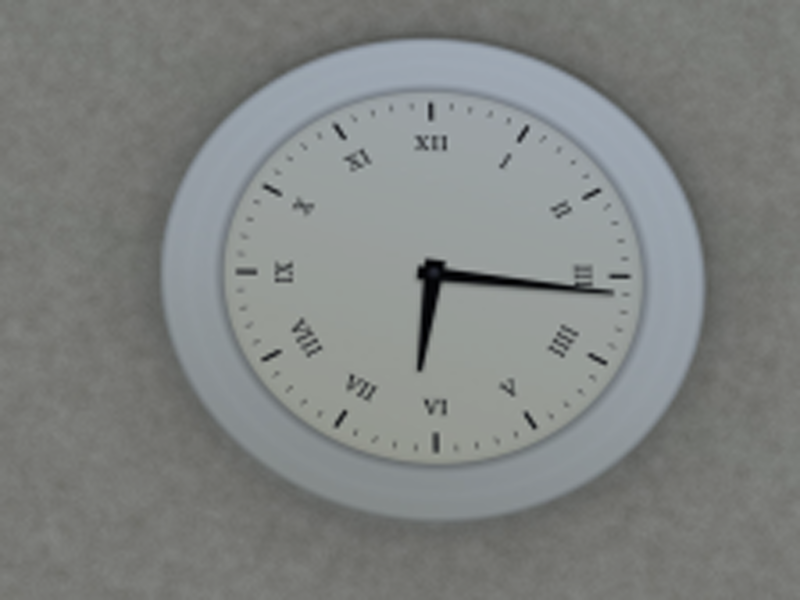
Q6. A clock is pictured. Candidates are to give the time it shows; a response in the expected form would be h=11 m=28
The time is h=6 m=16
